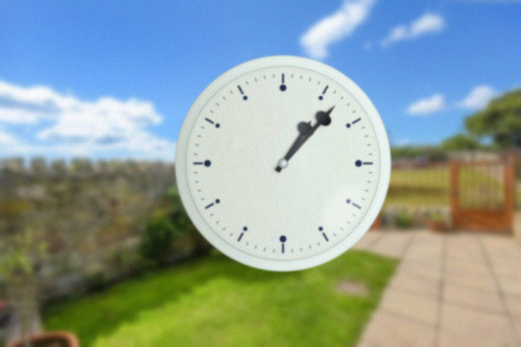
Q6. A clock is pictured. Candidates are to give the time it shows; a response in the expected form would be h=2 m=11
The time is h=1 m=7
